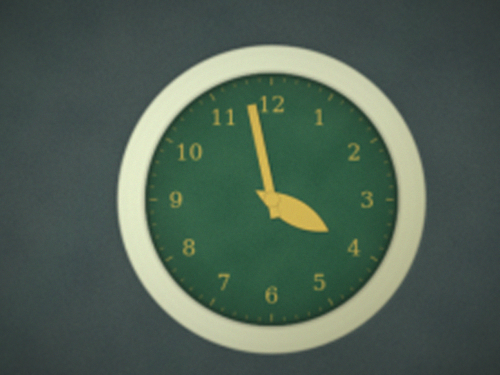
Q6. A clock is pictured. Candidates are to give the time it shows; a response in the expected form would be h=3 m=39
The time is h=3 m=58
